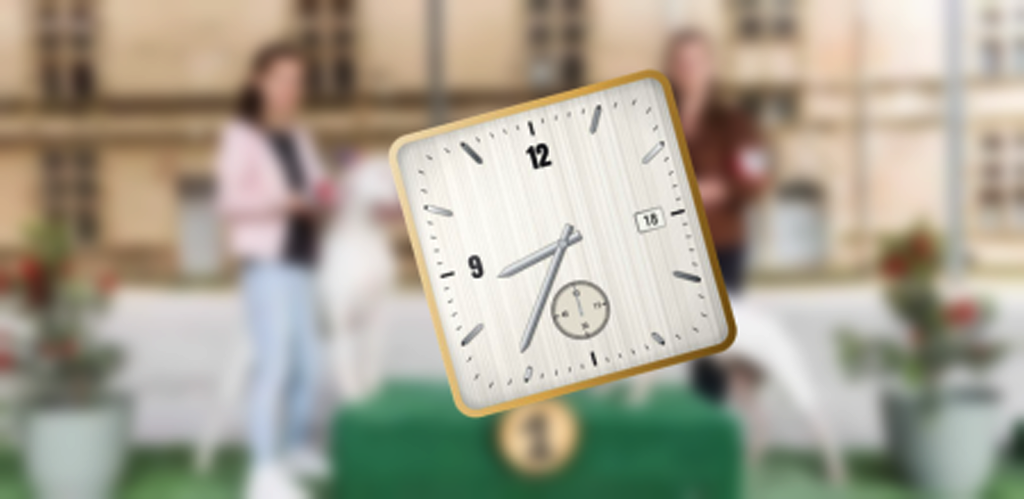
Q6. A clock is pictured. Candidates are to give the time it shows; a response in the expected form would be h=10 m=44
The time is h=8 m=36
